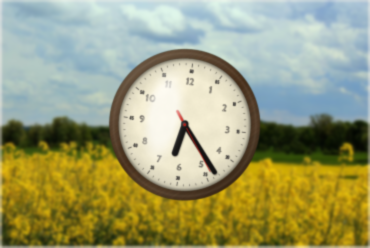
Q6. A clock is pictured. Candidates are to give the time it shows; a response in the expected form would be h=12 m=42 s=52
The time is h=6 m=23 s=24
